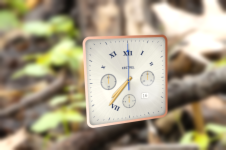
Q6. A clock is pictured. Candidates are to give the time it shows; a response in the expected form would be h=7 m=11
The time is h=7 m=37
